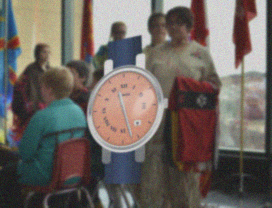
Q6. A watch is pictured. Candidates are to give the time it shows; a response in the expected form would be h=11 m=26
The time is h=11 m=27
